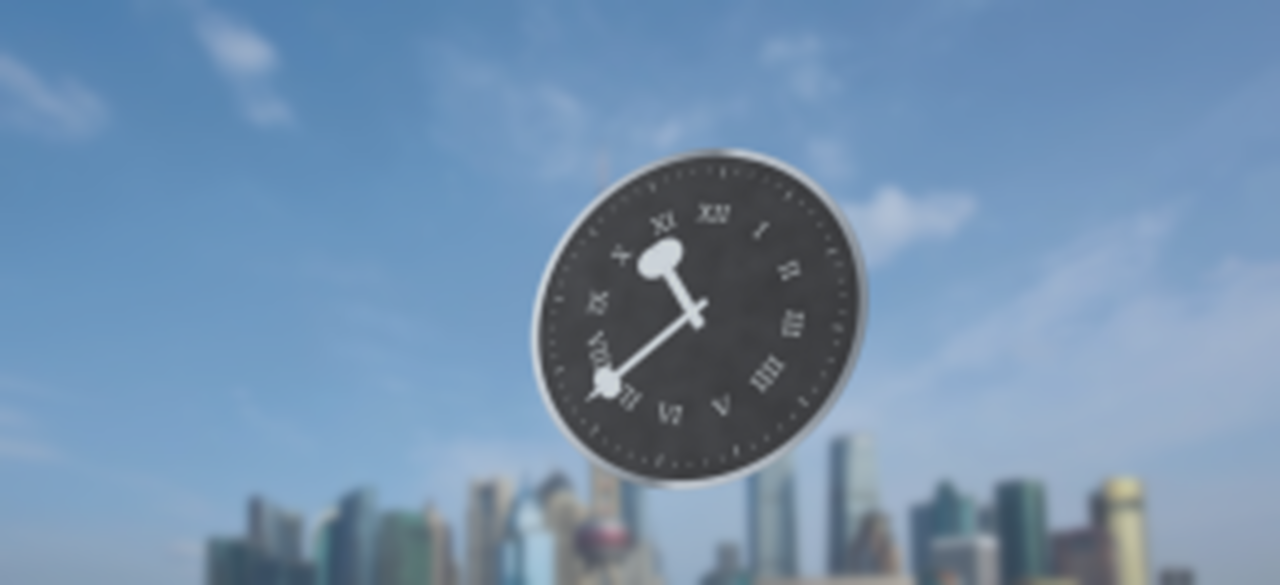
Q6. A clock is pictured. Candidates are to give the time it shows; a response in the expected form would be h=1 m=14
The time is h=10 m=37
